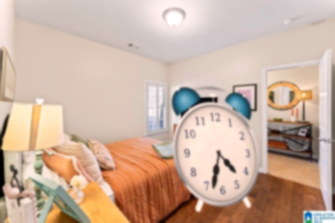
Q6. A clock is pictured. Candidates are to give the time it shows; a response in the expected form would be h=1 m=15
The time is h=4 m=33
